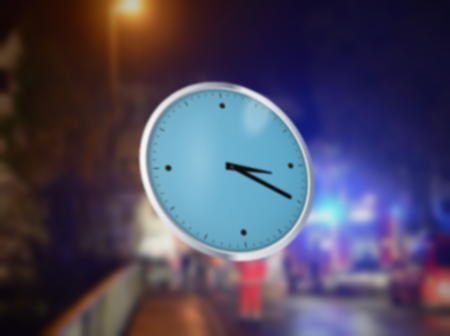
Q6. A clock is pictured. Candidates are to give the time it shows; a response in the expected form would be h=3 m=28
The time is h=3 m=20
